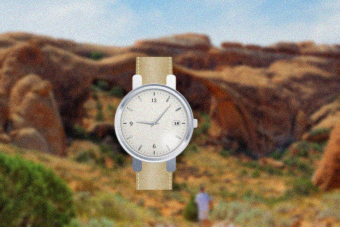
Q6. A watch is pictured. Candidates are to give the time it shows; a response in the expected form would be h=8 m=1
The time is h=9 m=7
